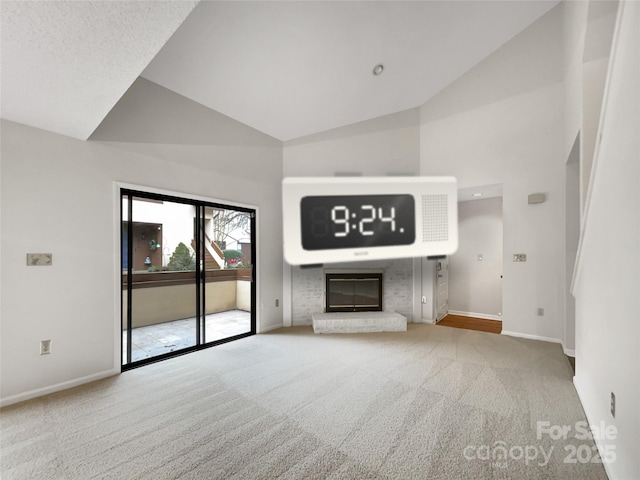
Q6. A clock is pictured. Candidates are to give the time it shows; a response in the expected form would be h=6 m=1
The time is h=9 m=24
